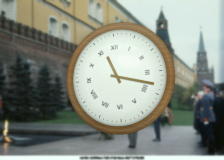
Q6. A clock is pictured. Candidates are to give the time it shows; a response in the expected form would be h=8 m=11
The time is h=11 m=18
